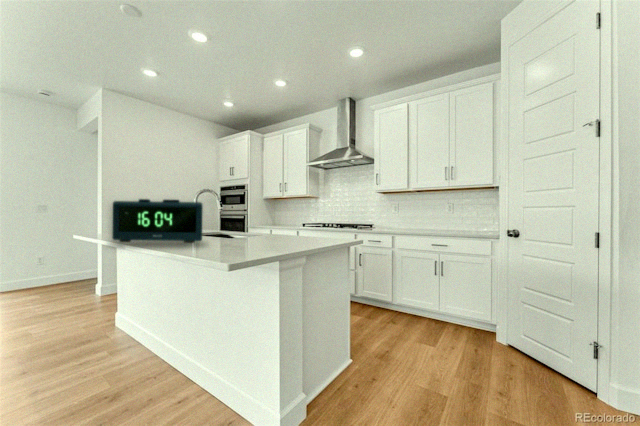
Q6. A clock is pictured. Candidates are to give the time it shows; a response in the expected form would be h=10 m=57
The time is h=16 m=4
